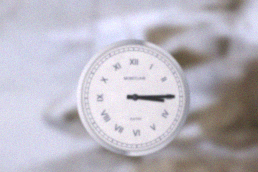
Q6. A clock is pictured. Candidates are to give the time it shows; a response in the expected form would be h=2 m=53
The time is h=3 m=15
